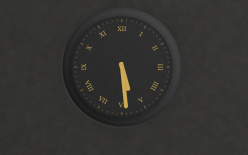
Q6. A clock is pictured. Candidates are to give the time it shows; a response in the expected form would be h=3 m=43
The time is h=5 m=29
